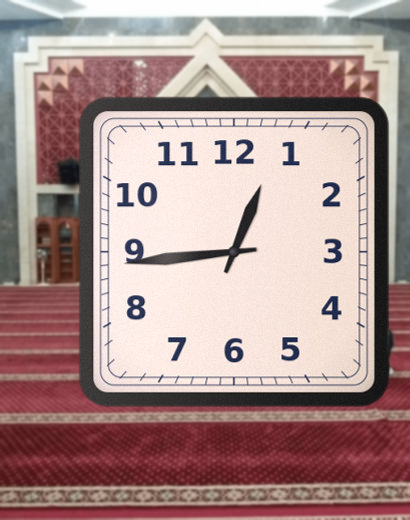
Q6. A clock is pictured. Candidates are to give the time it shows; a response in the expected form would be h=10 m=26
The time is h=12 m=44
